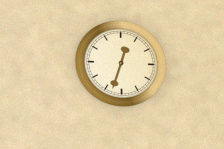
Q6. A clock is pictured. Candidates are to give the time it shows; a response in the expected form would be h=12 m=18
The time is h=12 m=33
